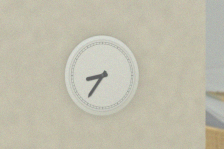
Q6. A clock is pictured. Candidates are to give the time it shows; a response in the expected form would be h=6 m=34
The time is h=8 m=36
